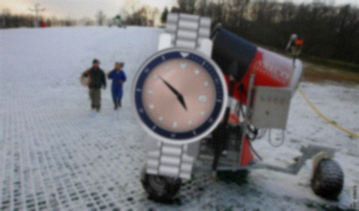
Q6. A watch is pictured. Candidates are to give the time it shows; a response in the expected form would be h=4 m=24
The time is h=4 m=51
